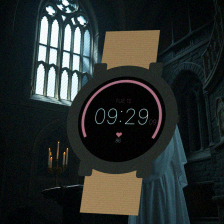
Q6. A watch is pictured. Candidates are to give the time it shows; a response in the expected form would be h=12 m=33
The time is h=9 m=29
